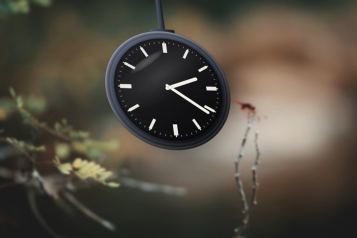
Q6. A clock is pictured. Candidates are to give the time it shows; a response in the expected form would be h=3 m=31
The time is h=2 m=21
